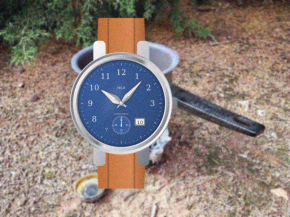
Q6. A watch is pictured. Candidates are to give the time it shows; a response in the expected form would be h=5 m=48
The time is h=10 m=7
